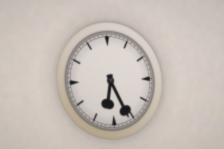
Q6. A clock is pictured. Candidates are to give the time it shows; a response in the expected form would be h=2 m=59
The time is h=6 m=26
